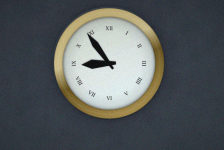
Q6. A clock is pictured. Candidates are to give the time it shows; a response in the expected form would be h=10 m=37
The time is h=8 m=54
